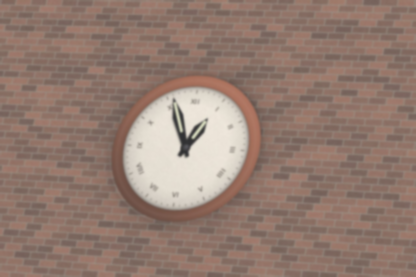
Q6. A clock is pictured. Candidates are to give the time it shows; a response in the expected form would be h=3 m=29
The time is h=12 m=56
